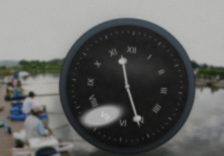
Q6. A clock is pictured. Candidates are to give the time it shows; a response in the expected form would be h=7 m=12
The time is h=11 m=26
